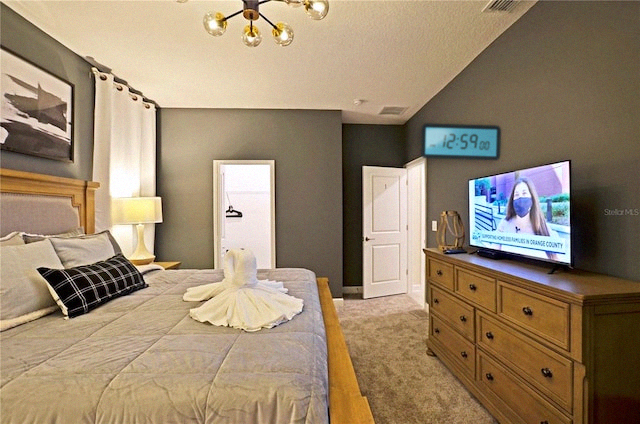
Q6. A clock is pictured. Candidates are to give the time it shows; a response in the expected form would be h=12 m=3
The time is h=12 m=59
